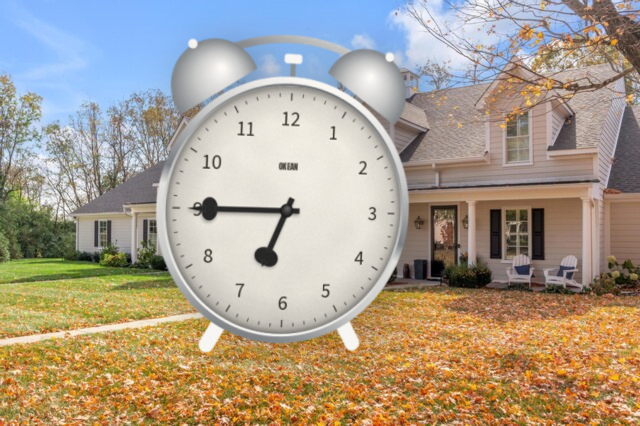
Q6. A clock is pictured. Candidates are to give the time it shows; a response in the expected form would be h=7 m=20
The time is h=6 m=45
